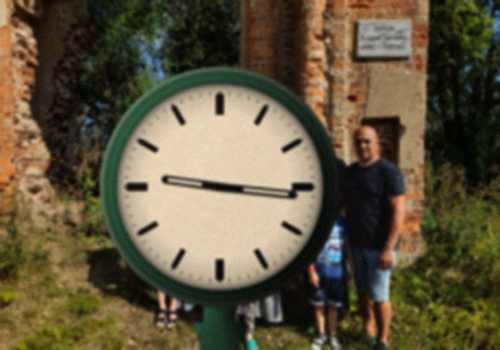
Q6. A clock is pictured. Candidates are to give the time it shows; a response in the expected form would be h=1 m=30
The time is h=9 m=16
